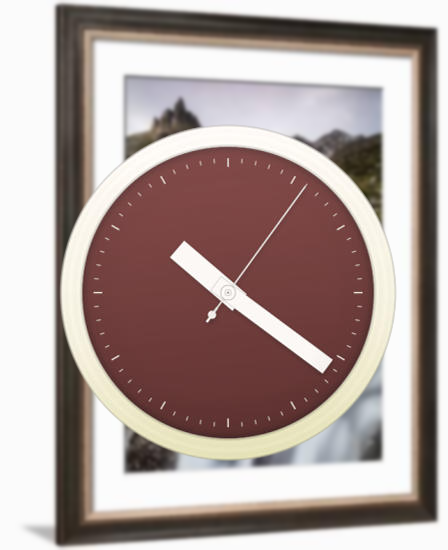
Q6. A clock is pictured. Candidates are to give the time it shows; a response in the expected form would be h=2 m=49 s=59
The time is h=10 m=21 s=6
